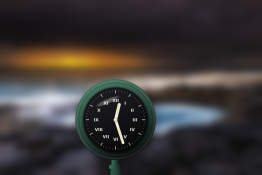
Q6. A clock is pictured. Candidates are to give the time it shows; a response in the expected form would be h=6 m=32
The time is h=12 m=27
